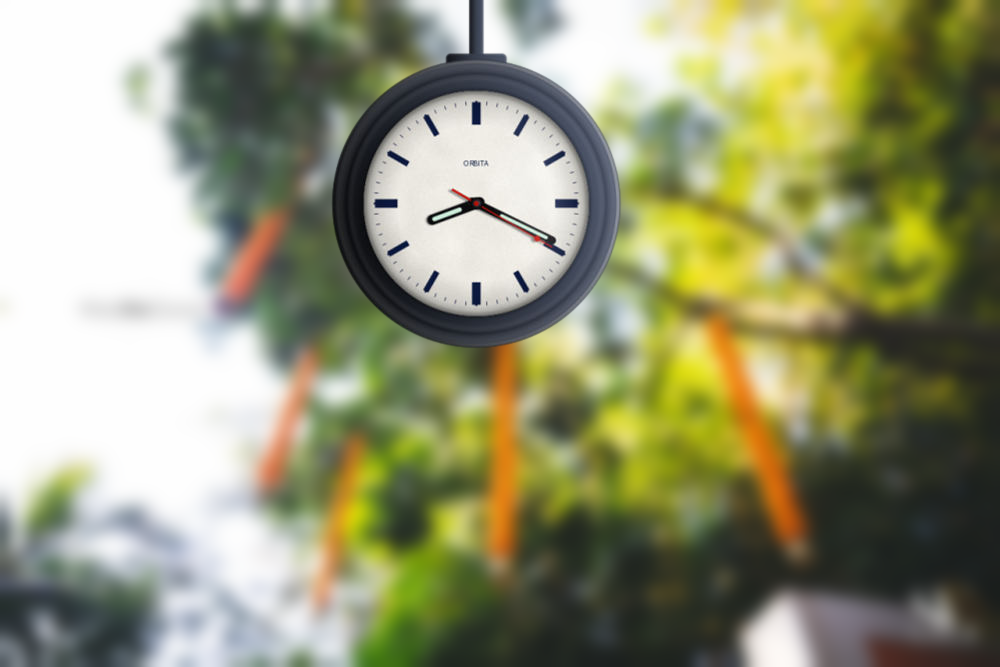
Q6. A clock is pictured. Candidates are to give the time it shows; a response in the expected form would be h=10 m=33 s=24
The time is h=8 m=19 s=20
